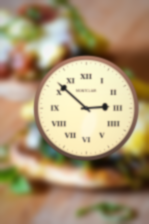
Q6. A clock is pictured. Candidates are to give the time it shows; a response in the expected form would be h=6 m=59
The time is h=2 m=52
